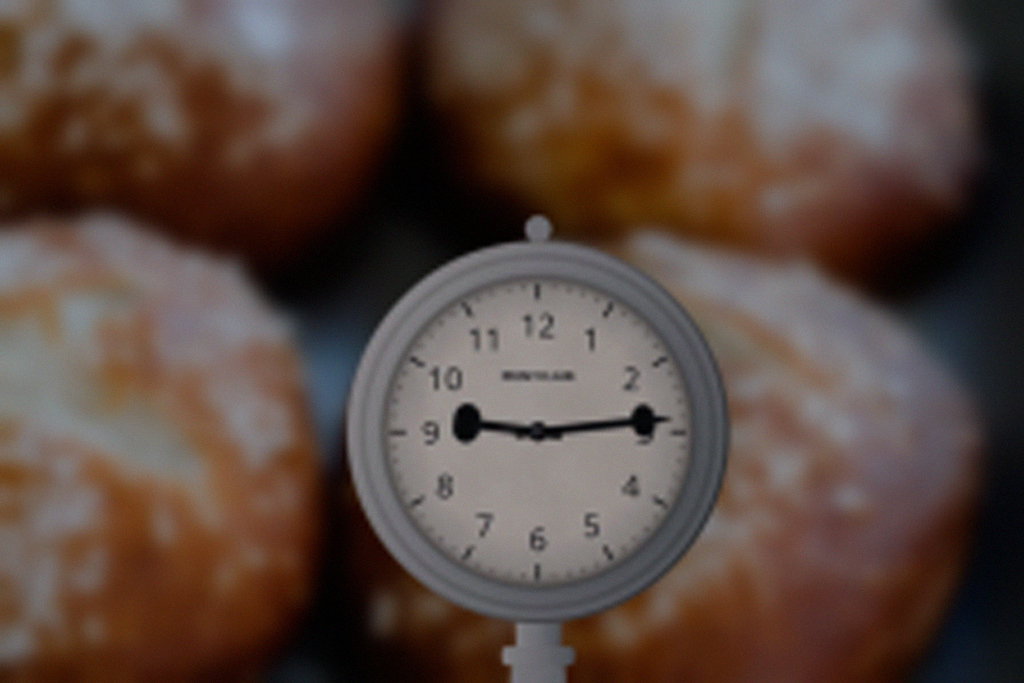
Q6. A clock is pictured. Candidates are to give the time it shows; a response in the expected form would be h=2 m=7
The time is h=9 m=14
